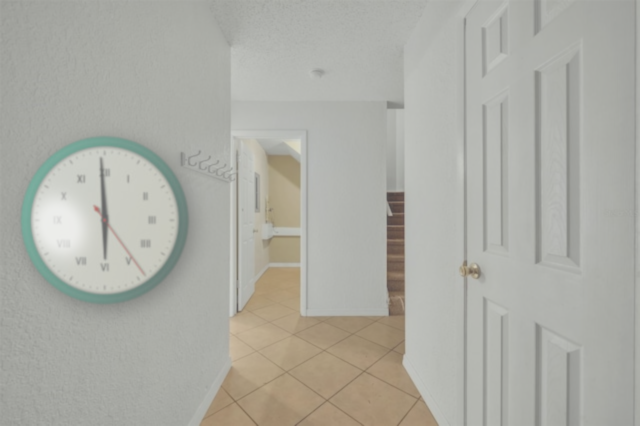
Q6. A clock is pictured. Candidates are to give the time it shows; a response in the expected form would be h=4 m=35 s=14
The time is h=5 m=59 s=24
